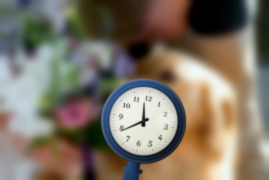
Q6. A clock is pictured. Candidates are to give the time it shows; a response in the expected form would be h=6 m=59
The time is h=11 m=39
